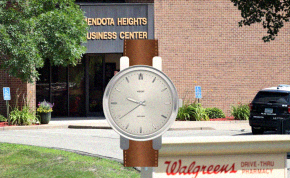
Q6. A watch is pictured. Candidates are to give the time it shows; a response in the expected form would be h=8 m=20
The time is h=9 m=39
